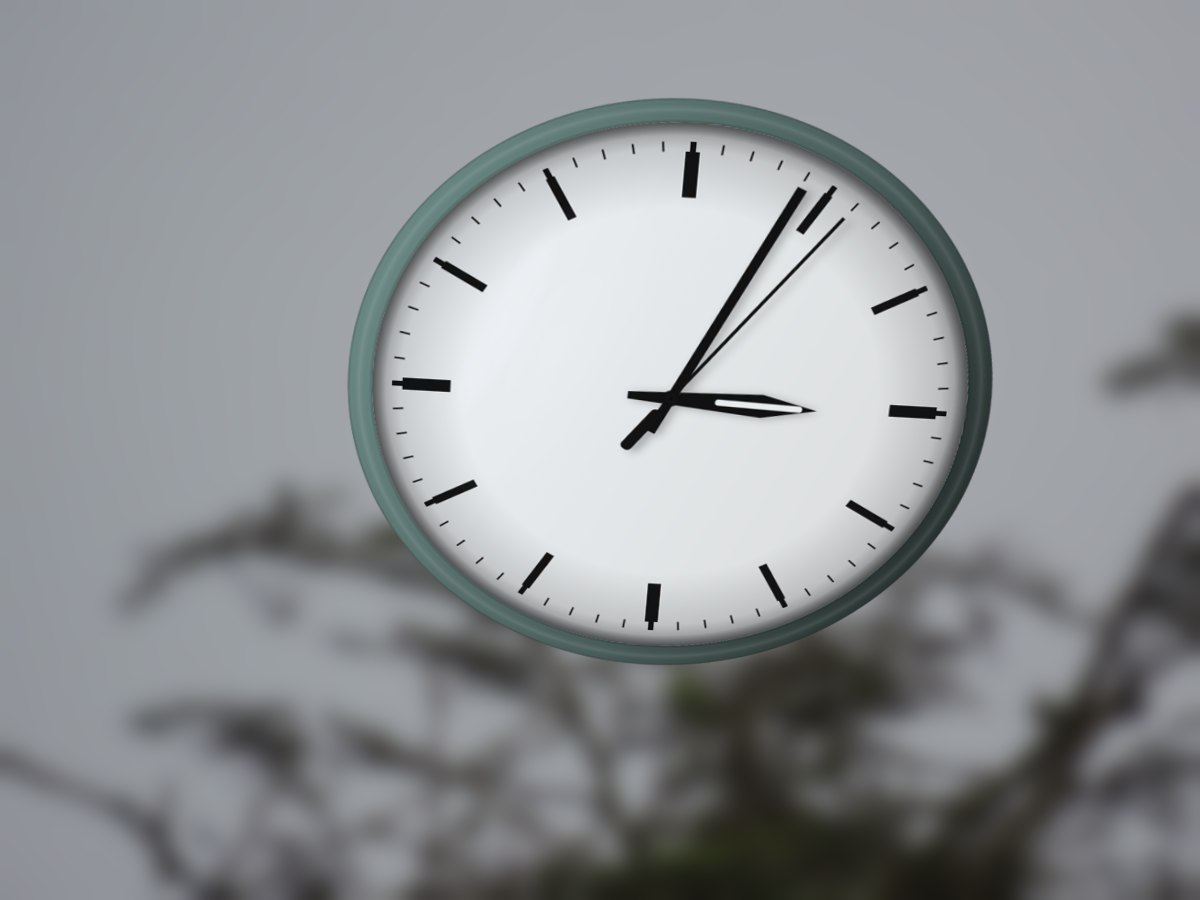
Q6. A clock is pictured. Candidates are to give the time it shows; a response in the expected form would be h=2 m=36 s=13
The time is h=3 m=4 s=6
